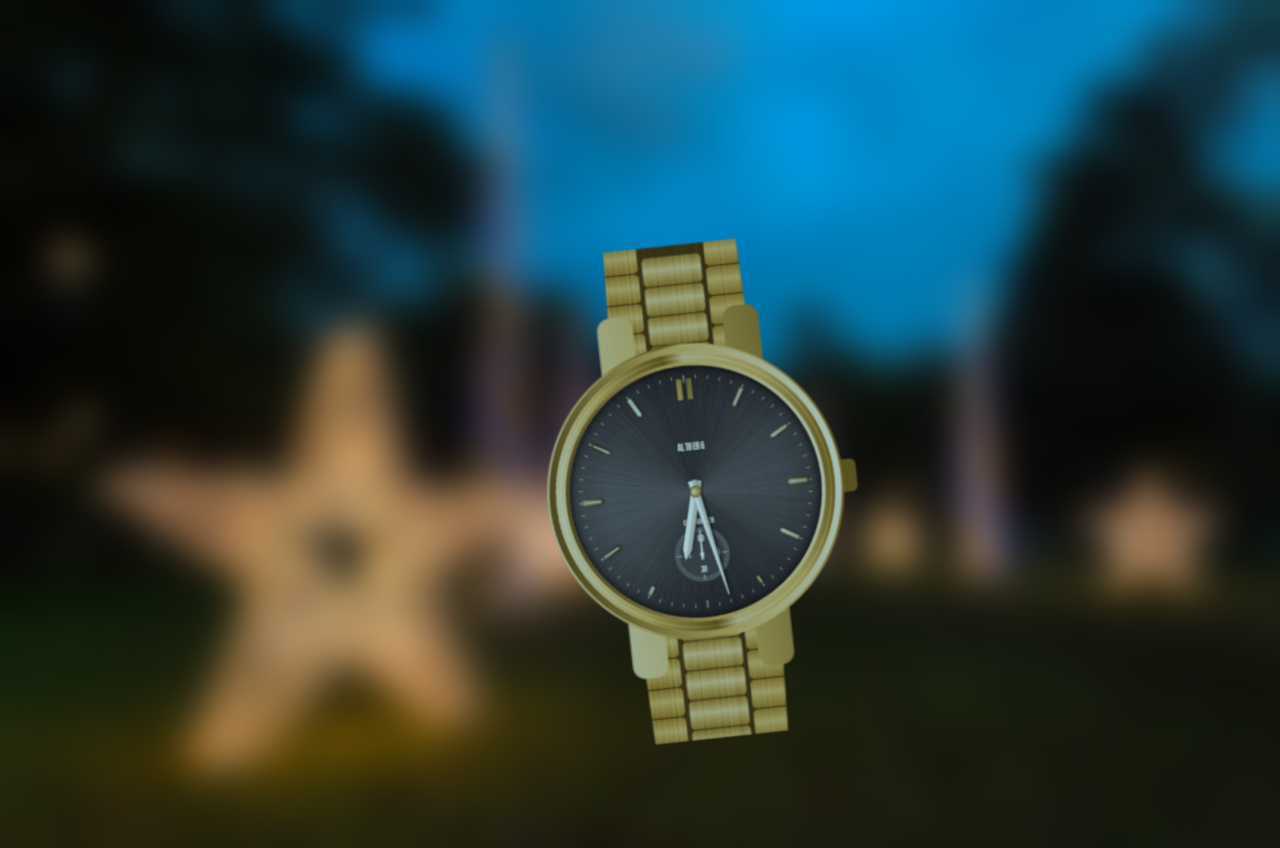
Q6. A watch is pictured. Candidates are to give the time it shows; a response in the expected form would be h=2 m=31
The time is h=6 m=28
